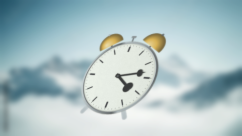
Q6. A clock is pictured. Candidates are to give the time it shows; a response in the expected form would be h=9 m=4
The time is h=4 m=13
